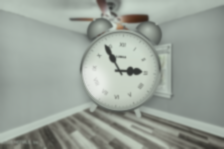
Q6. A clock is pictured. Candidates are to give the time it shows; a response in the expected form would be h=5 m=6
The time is h=2 m=54
